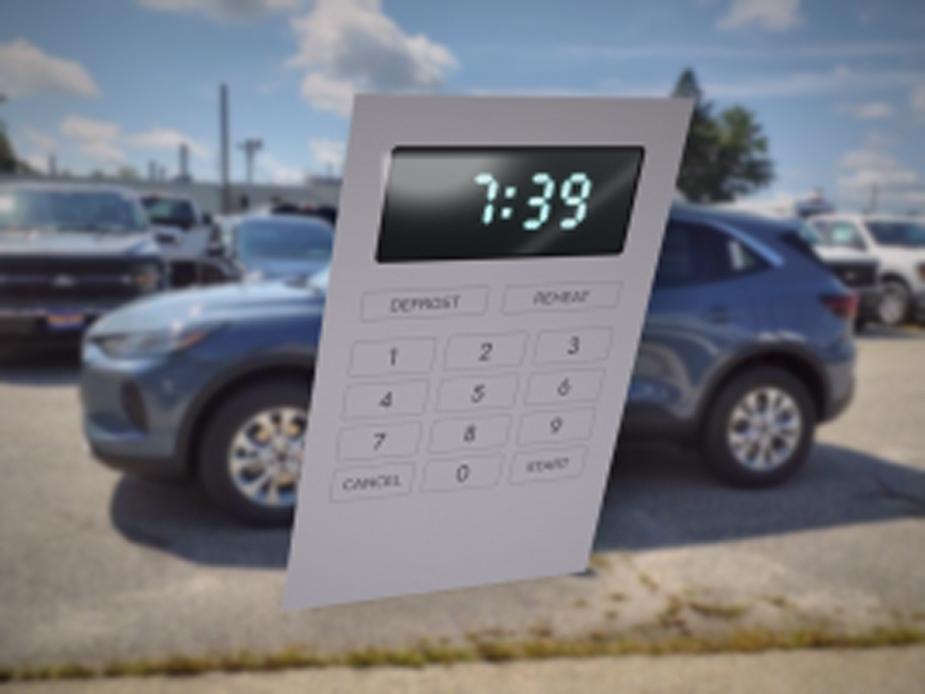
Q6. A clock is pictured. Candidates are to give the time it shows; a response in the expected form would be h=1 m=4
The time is h=7 m=39
